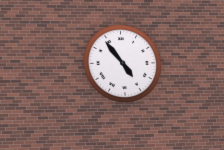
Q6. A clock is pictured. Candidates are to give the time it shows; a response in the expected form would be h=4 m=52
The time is h=4 m=54
